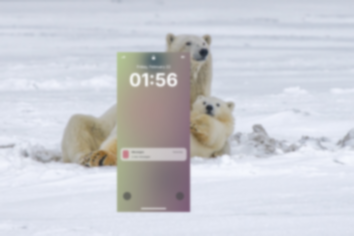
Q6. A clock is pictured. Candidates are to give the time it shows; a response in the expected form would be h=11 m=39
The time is h=1 m=56
